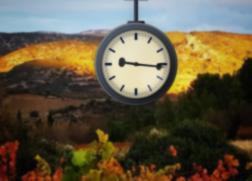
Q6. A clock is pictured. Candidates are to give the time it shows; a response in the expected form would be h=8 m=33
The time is h=9 m=16
